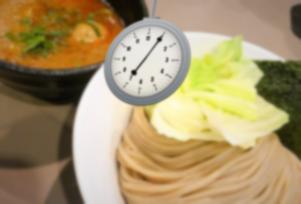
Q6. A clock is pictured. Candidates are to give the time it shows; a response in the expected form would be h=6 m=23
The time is h=7 m=5
